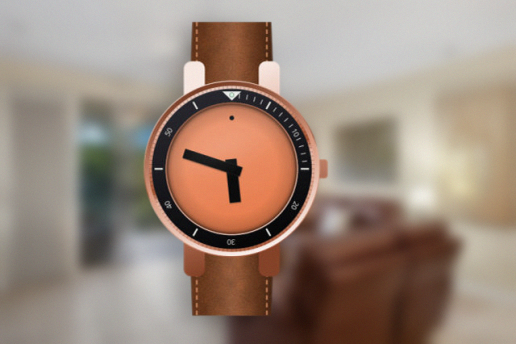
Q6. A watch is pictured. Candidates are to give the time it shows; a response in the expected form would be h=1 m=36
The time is h=5 m=48
